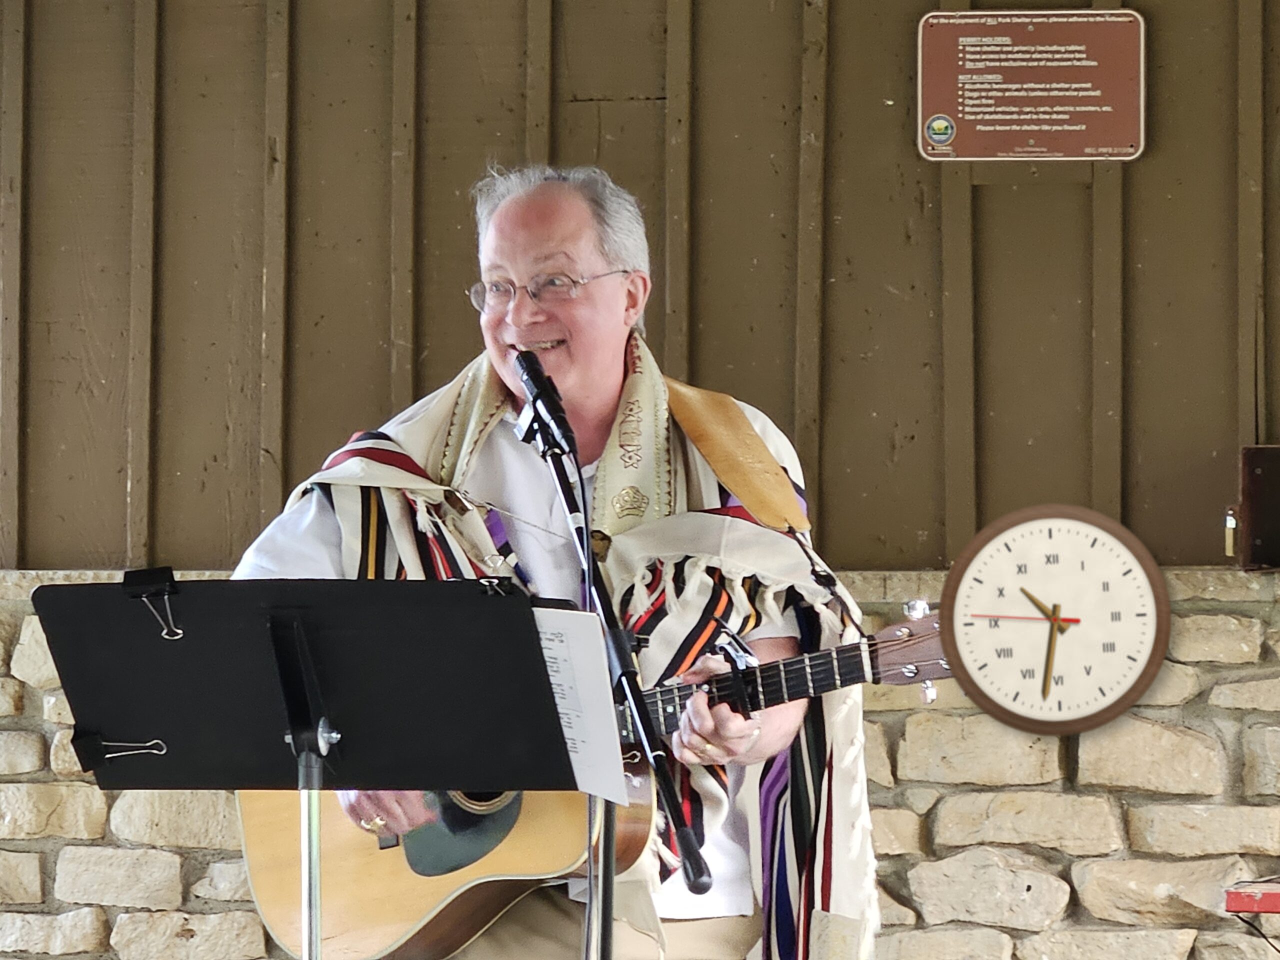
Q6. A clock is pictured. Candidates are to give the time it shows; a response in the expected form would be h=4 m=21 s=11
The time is h=10 m=31 s=46
